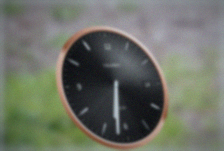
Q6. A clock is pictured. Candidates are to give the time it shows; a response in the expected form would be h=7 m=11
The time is h=6 m=32
